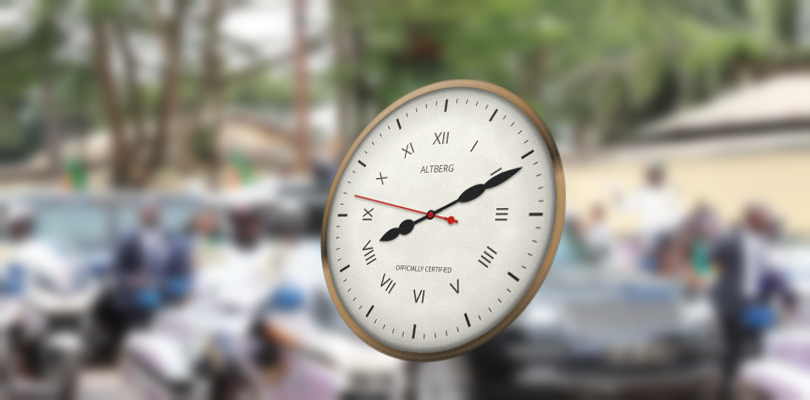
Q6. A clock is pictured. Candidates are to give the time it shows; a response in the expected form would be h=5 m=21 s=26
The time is h=8 m=10 s=47
